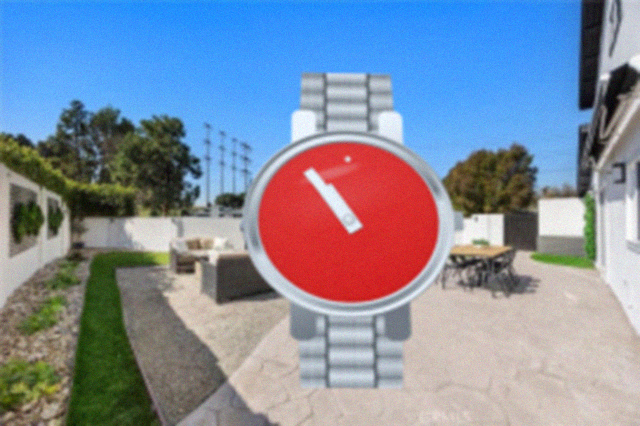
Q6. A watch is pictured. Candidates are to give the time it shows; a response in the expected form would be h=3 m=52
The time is h=10 m=54
